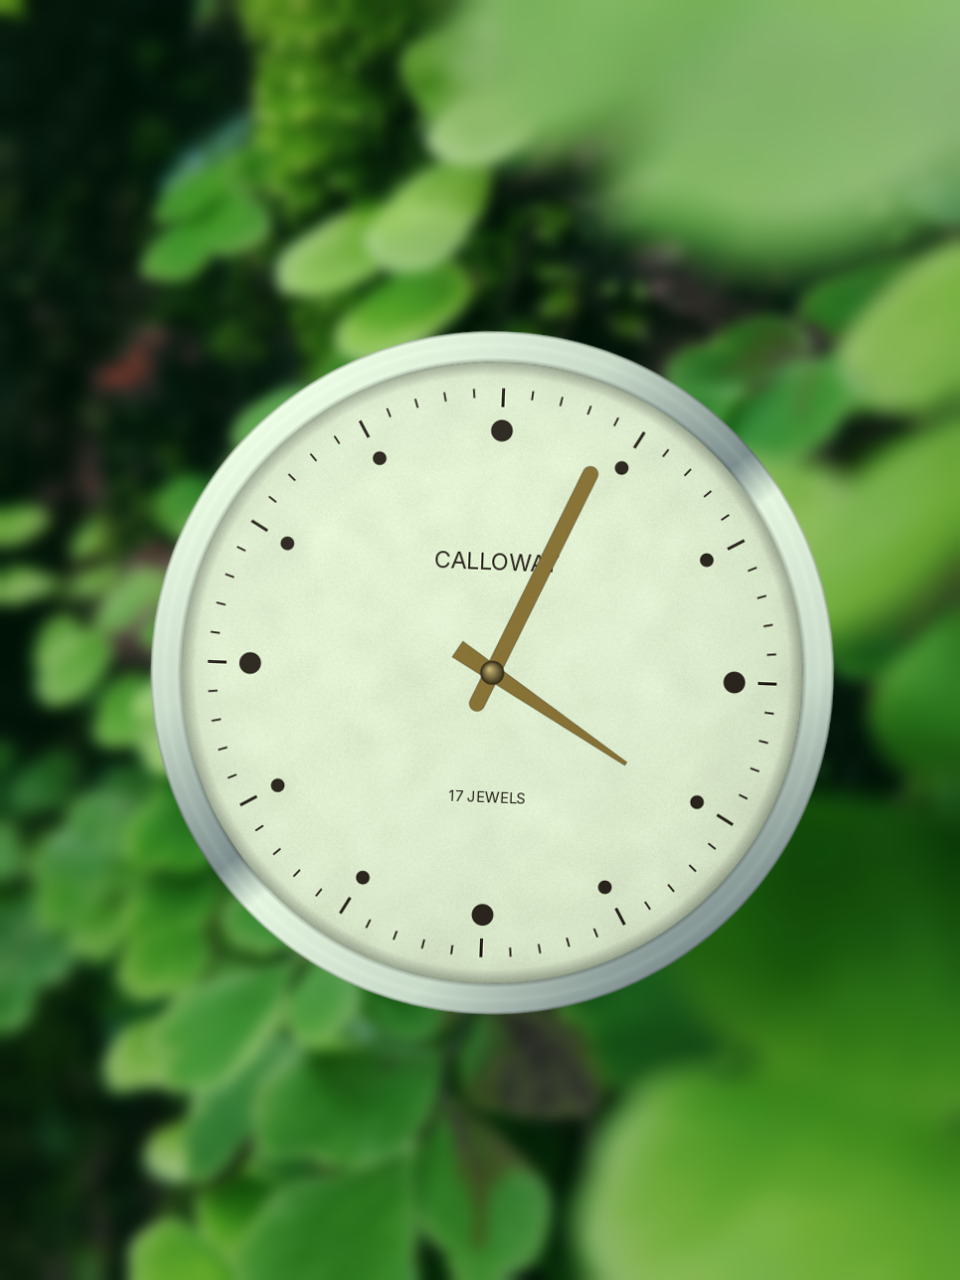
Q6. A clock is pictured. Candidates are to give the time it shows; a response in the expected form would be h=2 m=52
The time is h=4 m=4
